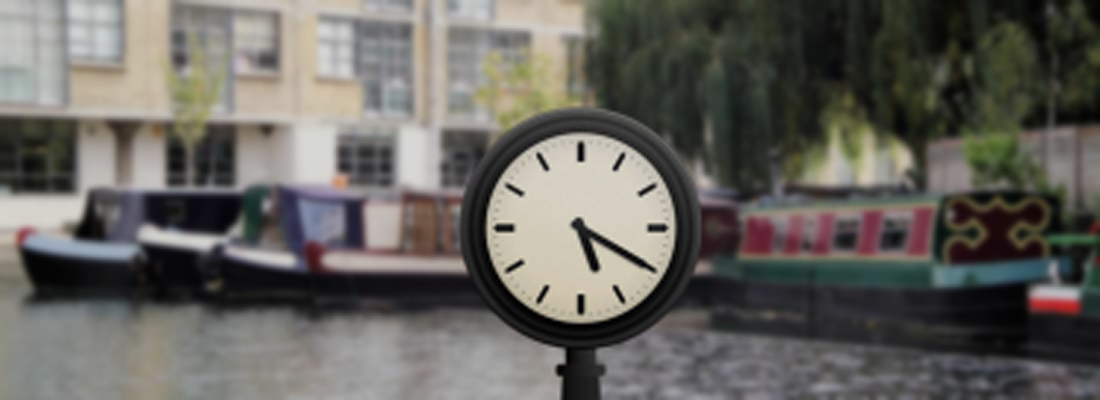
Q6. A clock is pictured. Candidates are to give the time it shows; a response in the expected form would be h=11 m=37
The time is h=5 m=20
